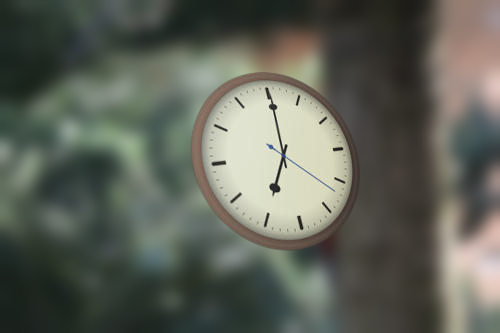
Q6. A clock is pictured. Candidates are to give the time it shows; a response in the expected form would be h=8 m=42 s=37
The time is h=7 m=0 s=22
